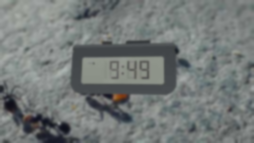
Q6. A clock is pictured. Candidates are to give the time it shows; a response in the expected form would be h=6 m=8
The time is h=9 m=49
